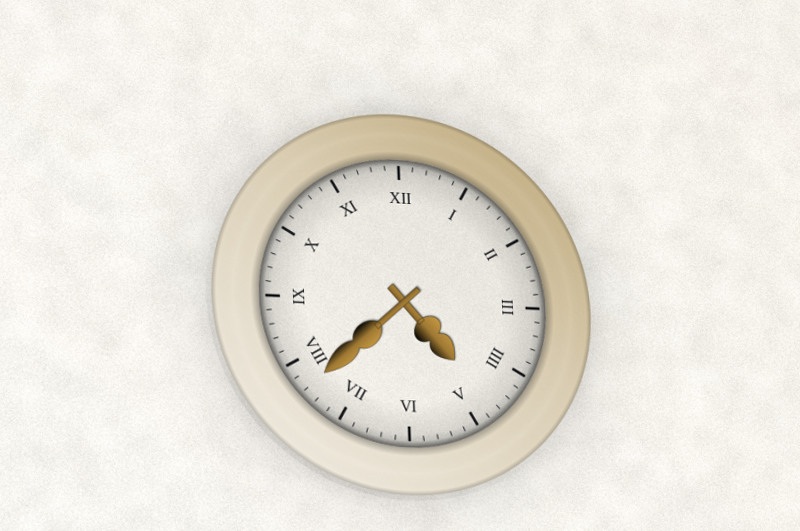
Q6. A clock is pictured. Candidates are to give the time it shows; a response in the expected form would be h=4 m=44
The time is h=4 m=38
